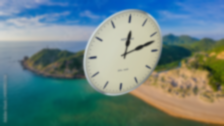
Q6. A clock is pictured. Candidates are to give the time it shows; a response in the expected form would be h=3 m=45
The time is h=12 m=12
